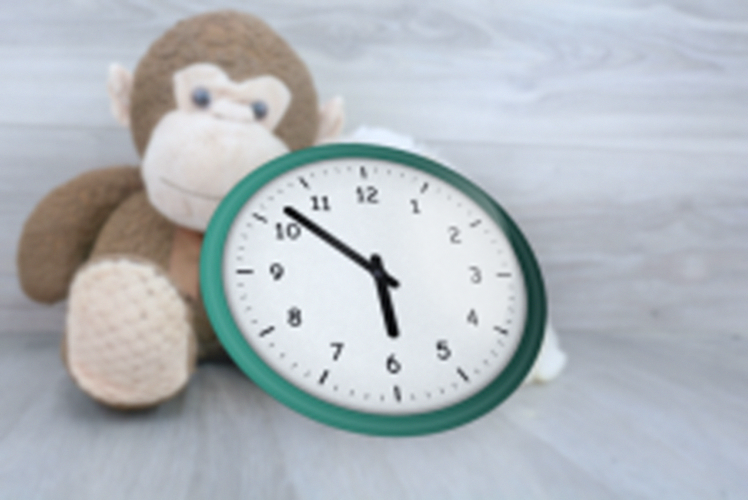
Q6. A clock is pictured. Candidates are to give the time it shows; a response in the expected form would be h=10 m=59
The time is h=5 m=52
